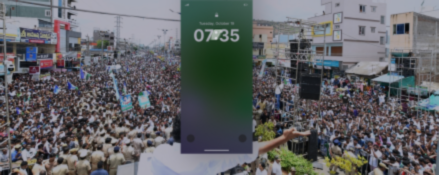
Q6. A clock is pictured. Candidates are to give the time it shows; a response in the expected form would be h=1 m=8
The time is h=7 m=35
